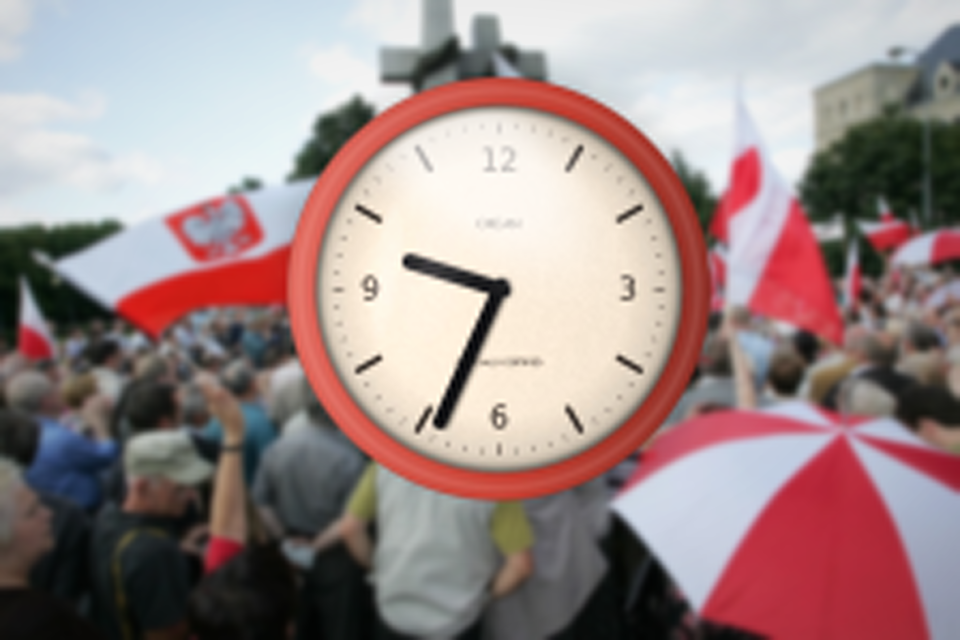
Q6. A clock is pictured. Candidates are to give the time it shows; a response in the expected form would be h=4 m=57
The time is h=9 m=34
